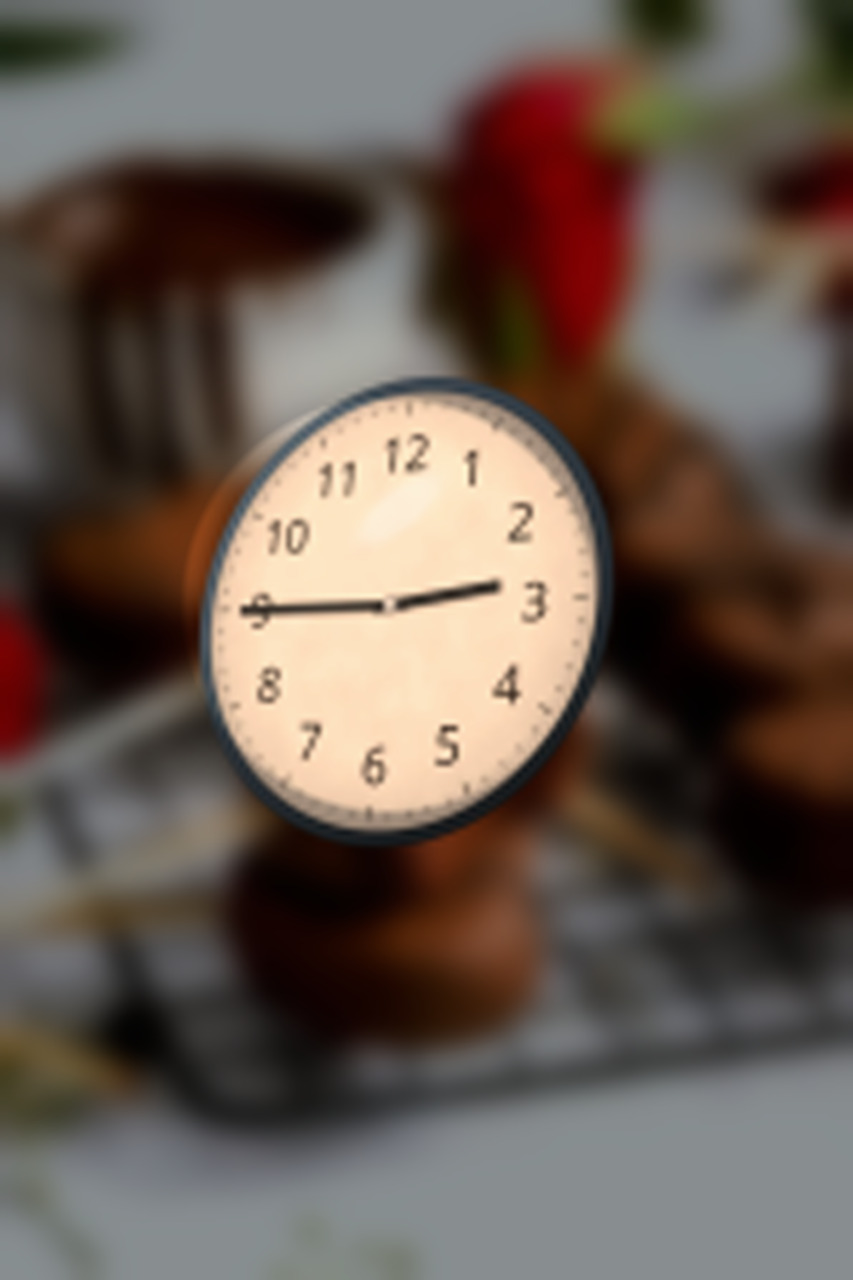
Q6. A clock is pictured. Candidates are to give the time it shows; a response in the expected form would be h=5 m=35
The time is h=2 m=45
